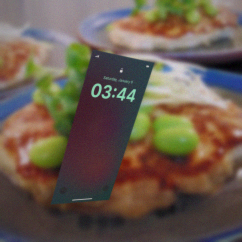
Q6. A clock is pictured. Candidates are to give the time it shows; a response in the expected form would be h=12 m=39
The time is h=3 m=44
